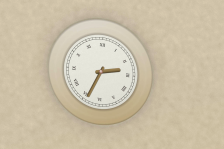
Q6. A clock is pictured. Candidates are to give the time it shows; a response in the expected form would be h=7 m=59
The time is h=2 m=34
